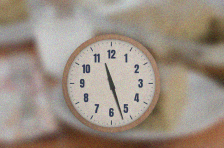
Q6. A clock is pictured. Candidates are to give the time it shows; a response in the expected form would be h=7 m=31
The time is h=11 m=27
